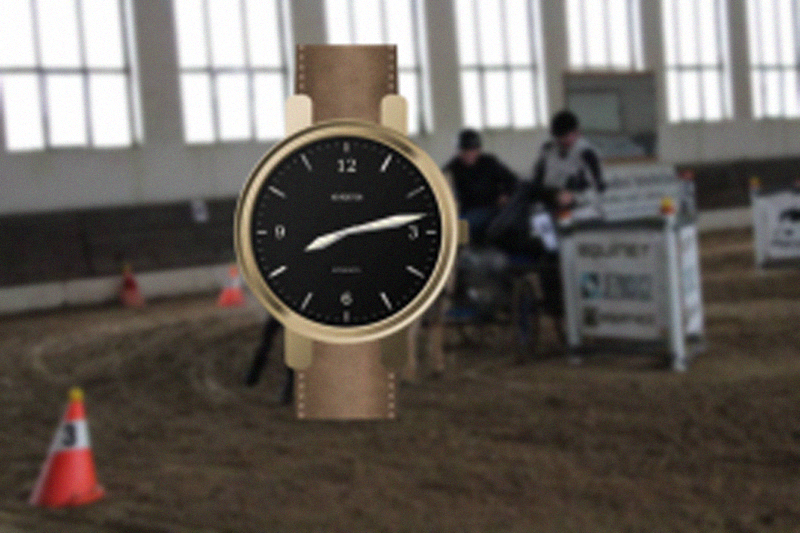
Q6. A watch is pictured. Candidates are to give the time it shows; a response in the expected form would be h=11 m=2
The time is h=8 m=13
